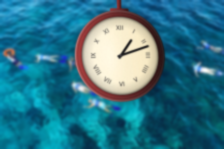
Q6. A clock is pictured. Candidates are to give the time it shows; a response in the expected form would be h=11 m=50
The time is h=1 m=12
